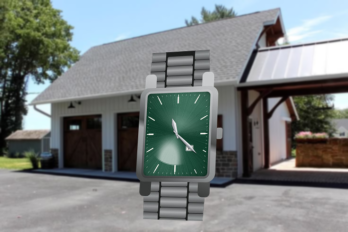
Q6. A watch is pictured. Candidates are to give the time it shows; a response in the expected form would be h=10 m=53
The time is h=11 m=22
